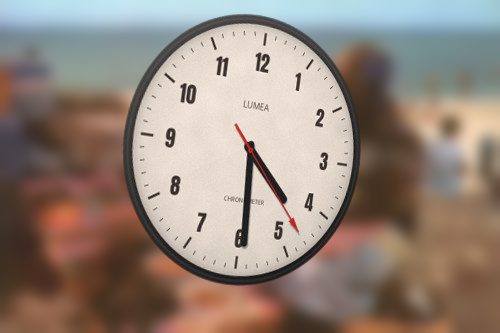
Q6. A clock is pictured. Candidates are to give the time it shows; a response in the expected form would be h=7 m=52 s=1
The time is h=4 m=29 s=23
